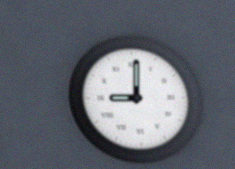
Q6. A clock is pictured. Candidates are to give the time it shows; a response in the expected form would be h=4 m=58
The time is h=9 m=1
